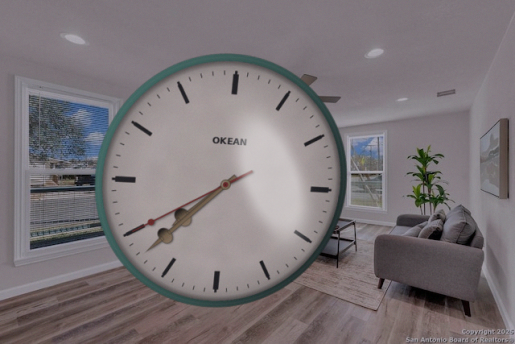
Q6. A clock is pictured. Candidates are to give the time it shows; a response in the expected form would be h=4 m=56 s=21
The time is h=7 m=37 s=40
